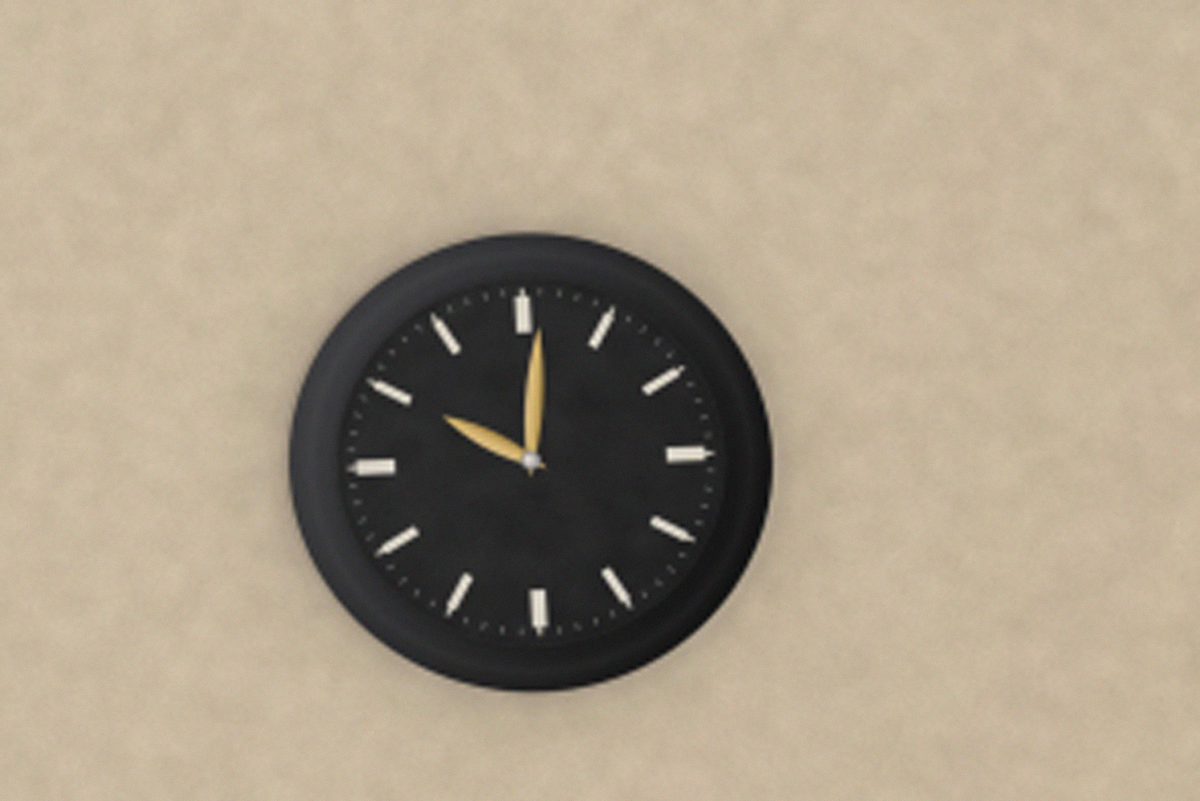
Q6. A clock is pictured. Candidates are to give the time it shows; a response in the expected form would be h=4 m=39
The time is h=10 m=1
